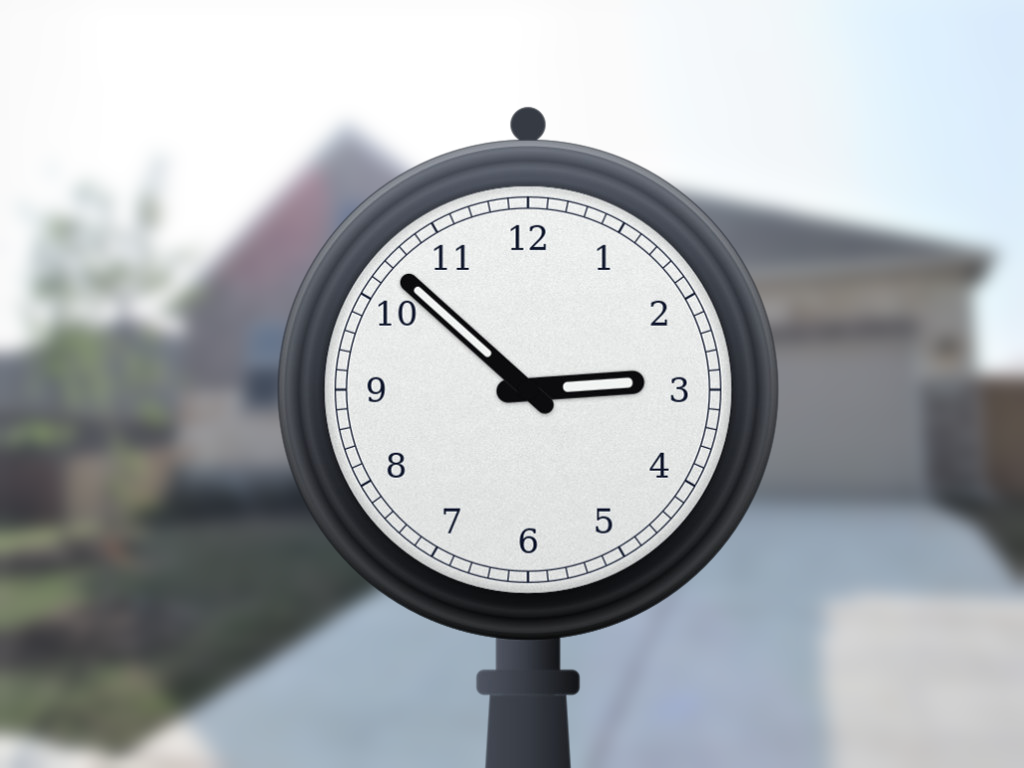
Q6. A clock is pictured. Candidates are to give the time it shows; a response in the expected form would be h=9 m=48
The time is h=2 m=52
